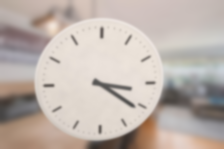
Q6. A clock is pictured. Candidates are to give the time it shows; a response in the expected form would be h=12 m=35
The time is h=3 m=21
